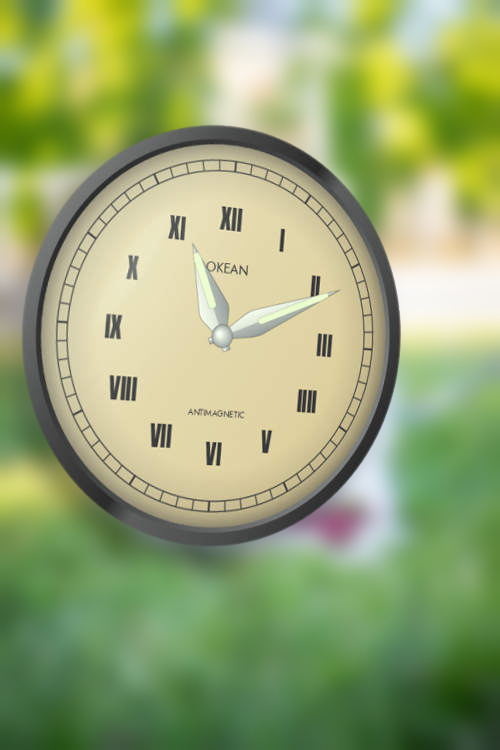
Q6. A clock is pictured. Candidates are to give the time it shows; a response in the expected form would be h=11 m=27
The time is h=11 m=11
